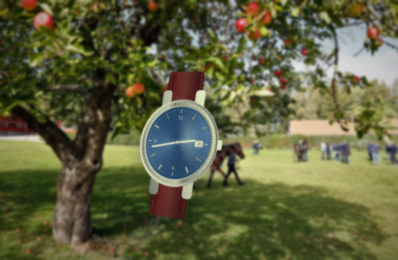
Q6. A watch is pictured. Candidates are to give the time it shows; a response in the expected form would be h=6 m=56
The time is h=2 m=43
